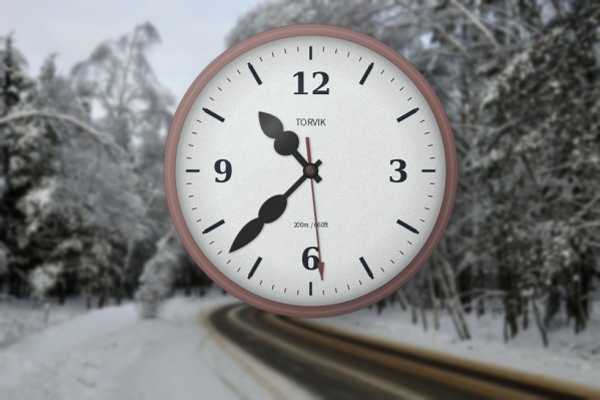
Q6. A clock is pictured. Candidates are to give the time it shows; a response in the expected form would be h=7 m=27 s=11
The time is h=10 m=37 s=29
